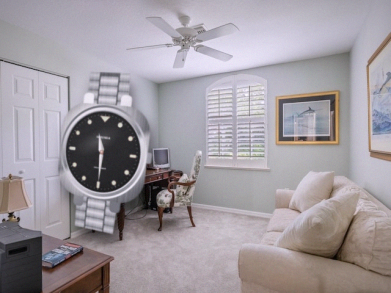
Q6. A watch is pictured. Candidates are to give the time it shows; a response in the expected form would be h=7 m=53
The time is h=11 m=30
